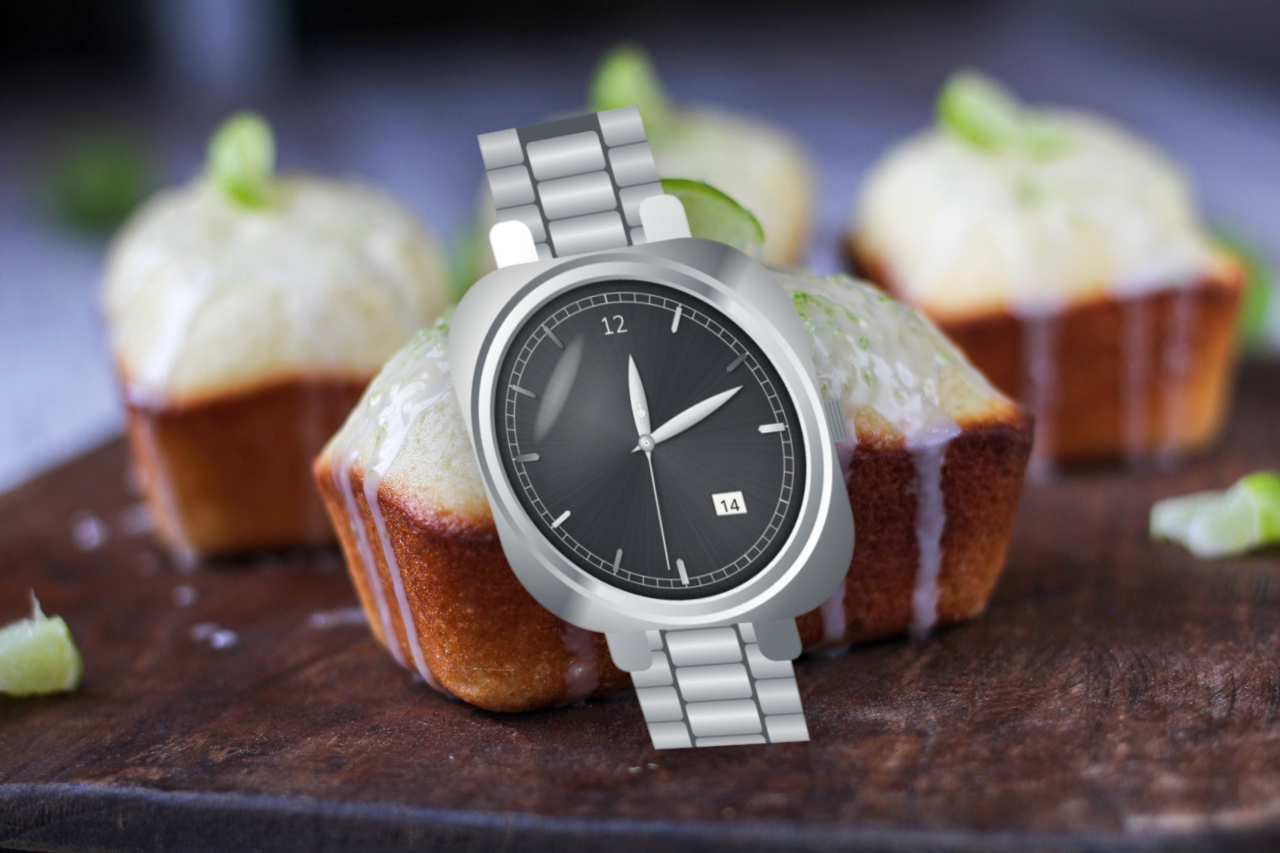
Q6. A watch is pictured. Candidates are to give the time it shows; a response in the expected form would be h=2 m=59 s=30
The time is h=12 m=11 s=31
